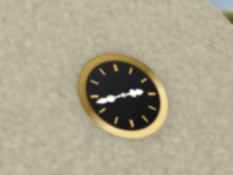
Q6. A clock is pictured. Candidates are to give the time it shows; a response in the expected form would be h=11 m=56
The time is h=2 m=43
